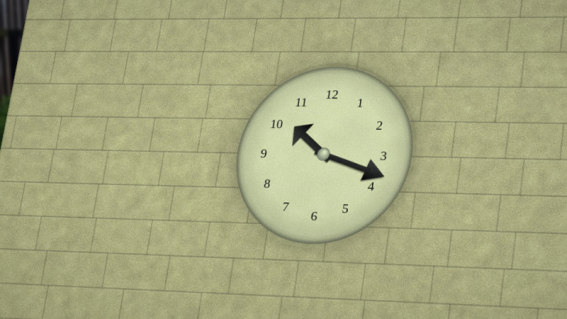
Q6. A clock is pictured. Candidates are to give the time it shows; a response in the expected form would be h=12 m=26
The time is h=10 m=18
